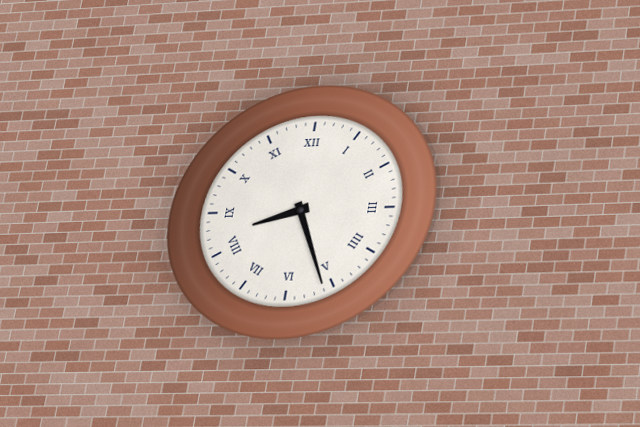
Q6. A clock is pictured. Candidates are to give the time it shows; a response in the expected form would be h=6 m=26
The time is h=8 m=26
